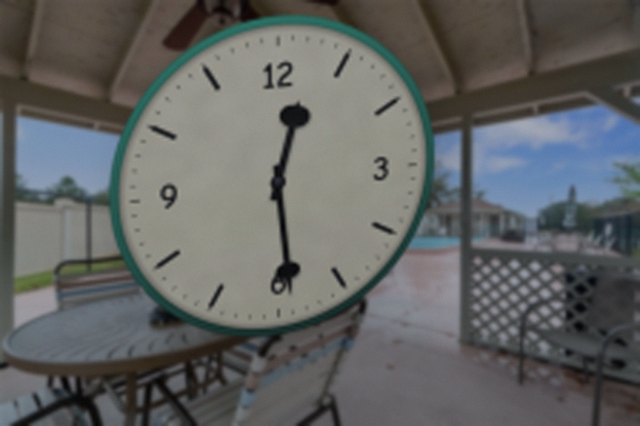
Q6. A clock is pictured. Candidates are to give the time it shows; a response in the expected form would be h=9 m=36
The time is h=12 m=29
